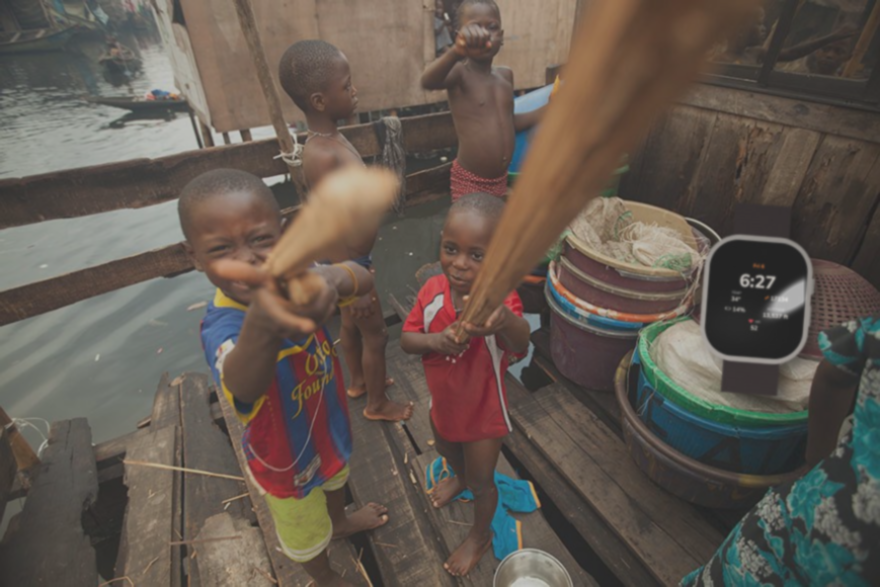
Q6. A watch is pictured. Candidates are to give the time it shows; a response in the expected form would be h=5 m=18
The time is h=6 m=27
